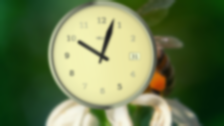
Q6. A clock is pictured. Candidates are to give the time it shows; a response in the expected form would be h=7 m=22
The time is h=10 m=3
